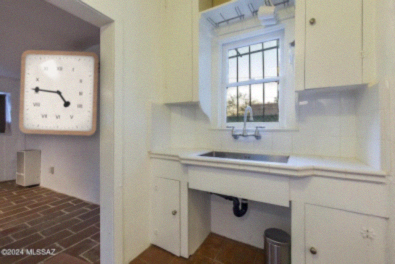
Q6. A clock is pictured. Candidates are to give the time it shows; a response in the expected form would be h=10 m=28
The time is h=4 m=46
